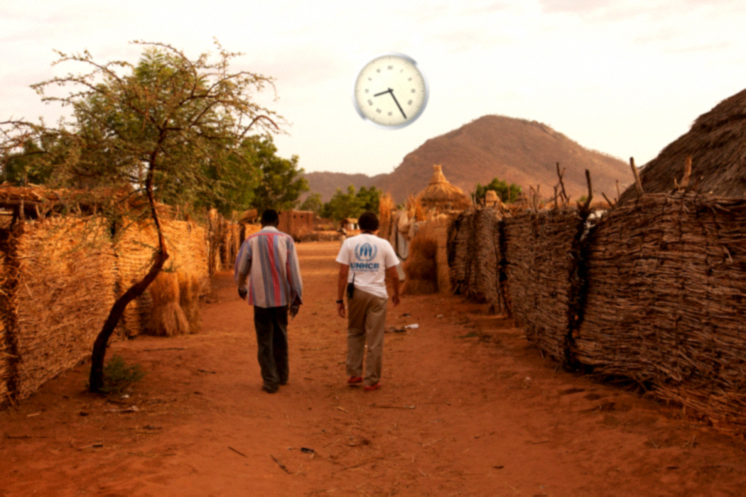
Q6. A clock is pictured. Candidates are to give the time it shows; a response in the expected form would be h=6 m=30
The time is h=8 m=25
